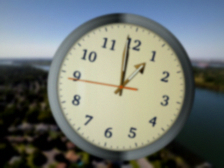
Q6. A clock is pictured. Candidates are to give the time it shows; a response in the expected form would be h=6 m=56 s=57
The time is h=12 m=58 s=44
